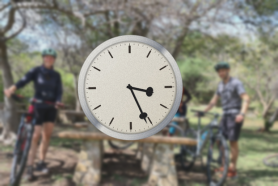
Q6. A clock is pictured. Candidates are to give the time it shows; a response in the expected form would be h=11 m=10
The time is h=3 m=26
